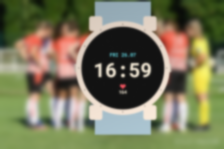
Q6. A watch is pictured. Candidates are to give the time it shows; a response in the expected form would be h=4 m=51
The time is h=16 m=59
